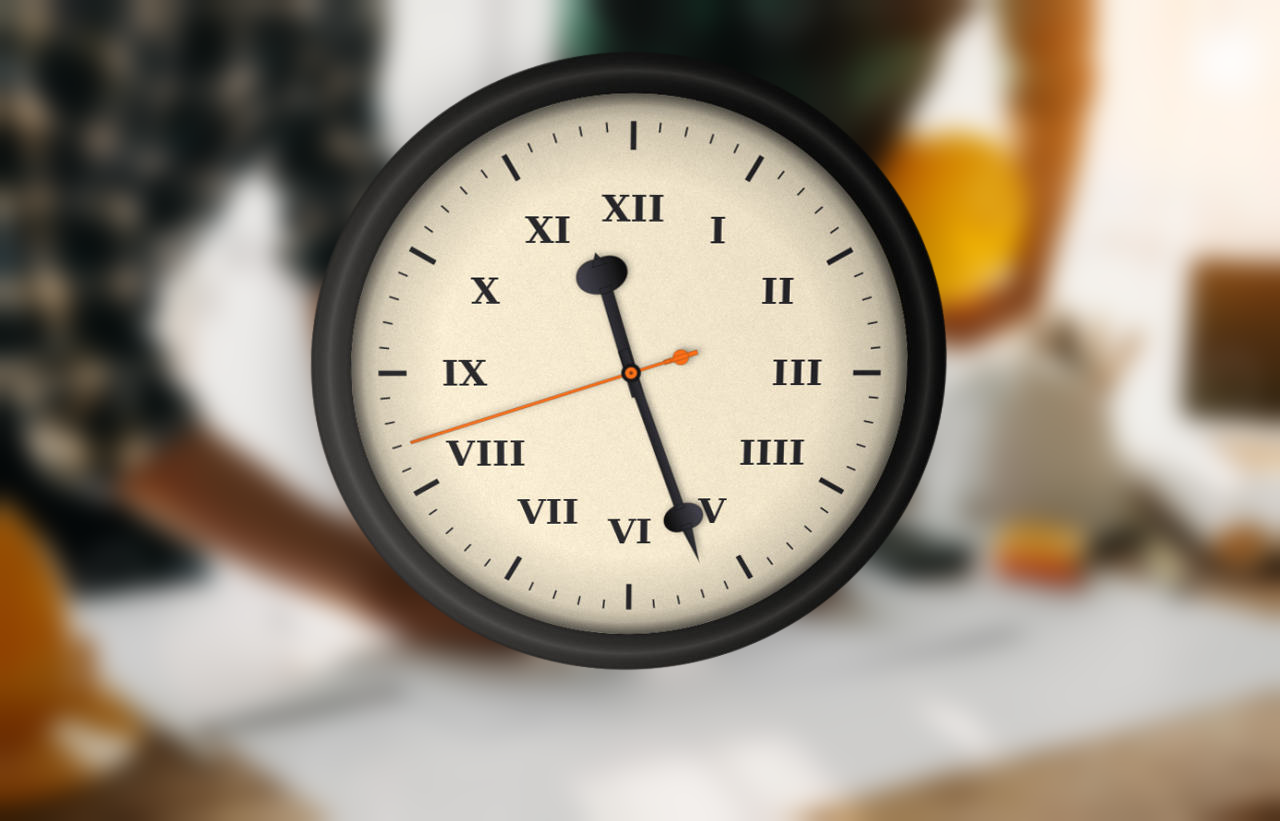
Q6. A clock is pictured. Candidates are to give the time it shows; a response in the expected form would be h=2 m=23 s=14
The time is h=11 m=26 s=42
